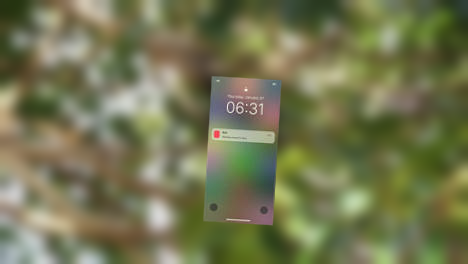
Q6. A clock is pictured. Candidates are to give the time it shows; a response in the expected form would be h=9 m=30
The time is h=6 m=31
